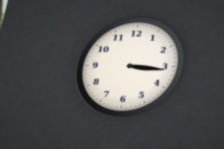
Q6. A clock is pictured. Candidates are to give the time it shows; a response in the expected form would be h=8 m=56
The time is h=3 m=16
